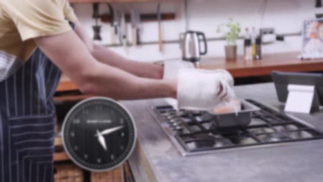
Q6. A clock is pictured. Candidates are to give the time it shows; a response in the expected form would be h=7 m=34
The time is h=5 m=12
